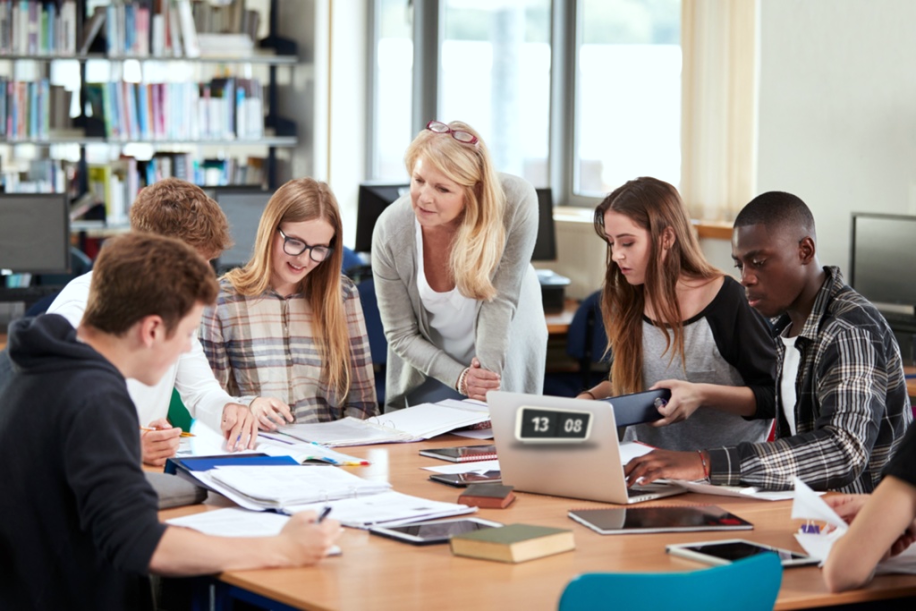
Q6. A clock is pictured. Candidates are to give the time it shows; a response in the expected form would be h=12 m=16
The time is h=13 m=8
